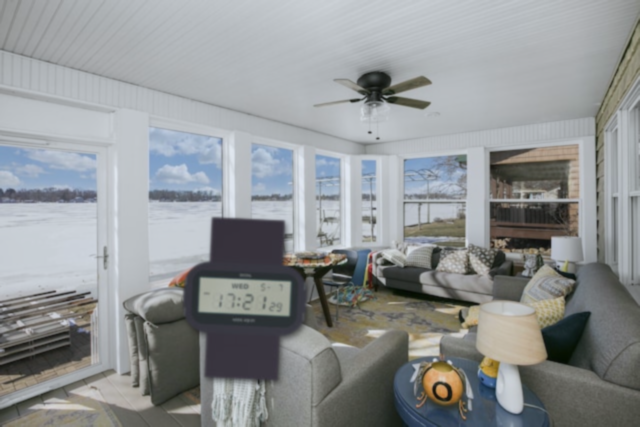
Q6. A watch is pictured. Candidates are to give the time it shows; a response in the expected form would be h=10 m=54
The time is h=17 m=21
